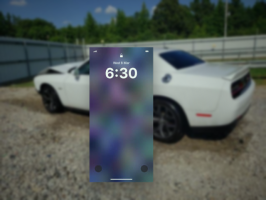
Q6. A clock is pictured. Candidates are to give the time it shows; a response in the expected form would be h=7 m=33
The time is h=6 m=30
